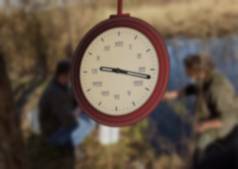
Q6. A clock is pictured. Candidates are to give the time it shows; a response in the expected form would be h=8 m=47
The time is h=9 m=17
